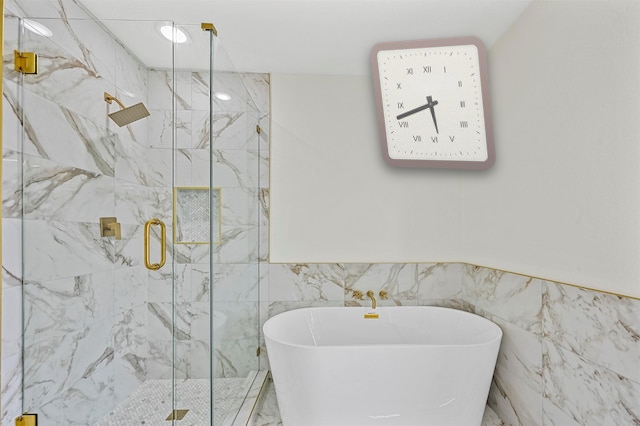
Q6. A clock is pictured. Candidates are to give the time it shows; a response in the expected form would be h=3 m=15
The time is h=5 m=42
